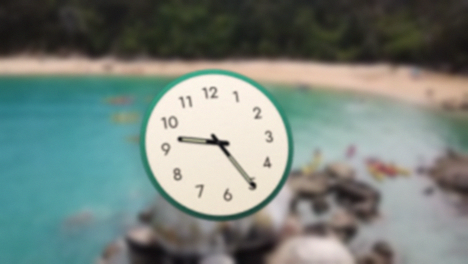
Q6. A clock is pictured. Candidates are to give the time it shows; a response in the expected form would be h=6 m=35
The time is h=9 m=25
